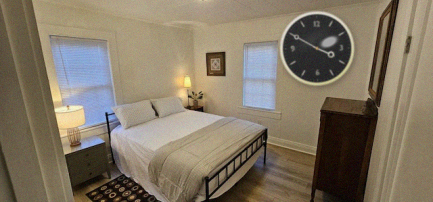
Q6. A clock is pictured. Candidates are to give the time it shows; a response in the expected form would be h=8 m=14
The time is h=3 m=50
